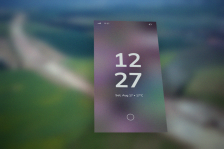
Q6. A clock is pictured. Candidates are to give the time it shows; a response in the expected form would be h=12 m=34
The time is h=12 m=27
